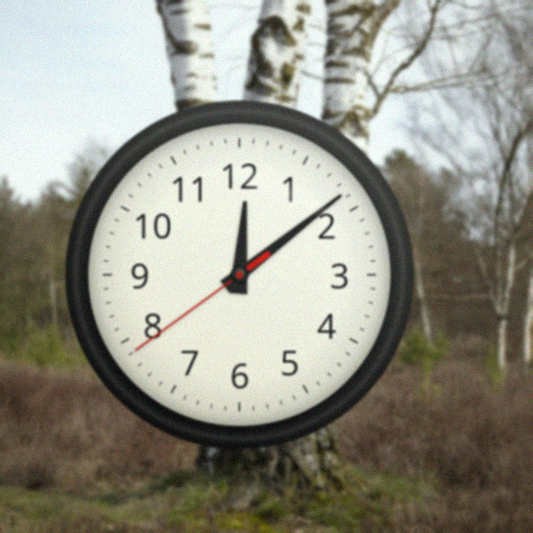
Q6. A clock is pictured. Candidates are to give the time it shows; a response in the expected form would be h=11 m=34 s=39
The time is h=12 m=8 s=39
